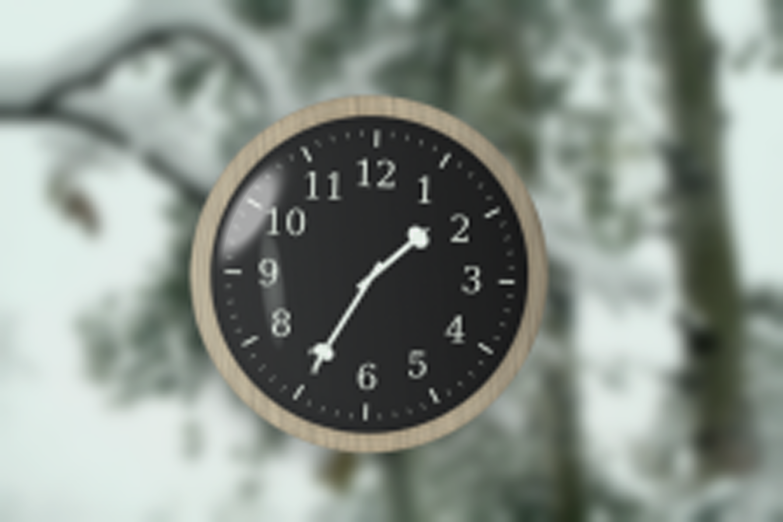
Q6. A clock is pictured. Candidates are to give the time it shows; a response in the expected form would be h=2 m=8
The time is h=1 m=35
